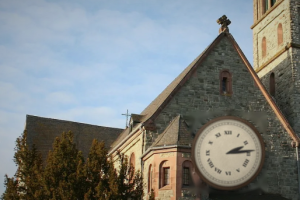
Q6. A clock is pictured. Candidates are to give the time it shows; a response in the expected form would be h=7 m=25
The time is h=2 m=14
